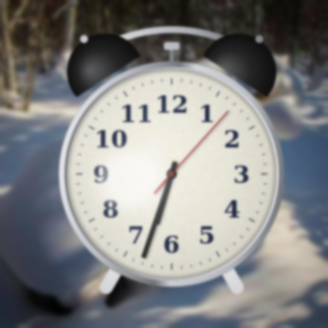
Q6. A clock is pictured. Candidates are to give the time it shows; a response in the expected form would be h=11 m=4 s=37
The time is h=6 m=33 s=7
